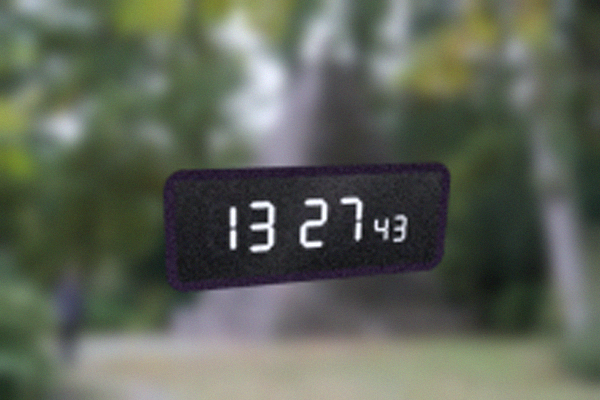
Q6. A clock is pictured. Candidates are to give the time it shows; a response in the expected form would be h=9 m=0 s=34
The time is h=13 m=27 s=43
